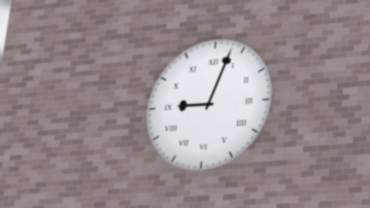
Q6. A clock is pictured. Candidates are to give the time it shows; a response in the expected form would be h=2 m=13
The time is h=9 m=3
